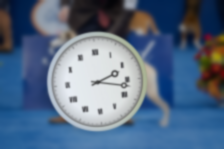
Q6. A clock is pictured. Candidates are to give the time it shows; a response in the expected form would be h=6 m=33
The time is h=2 m=17
